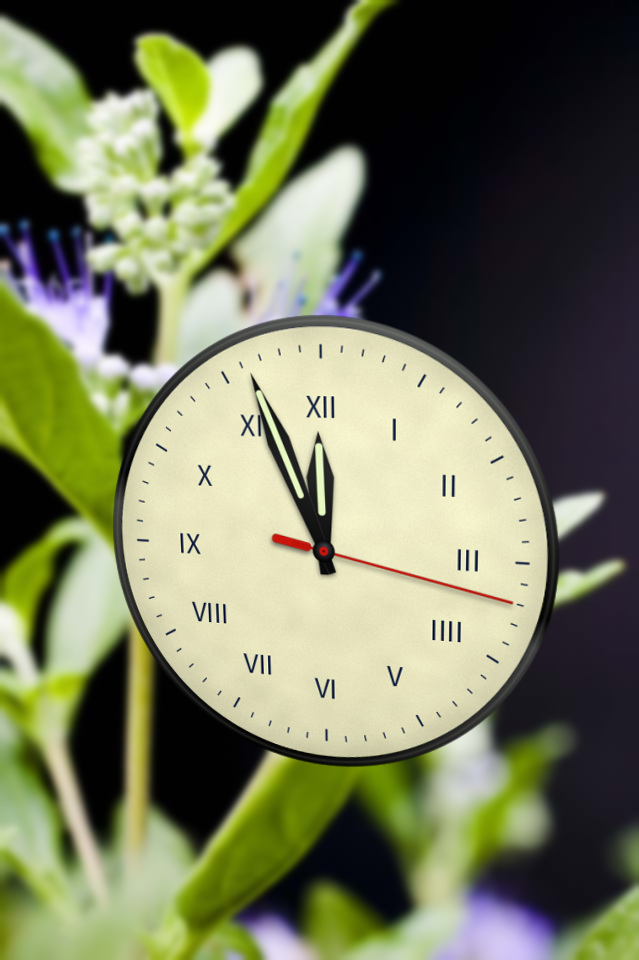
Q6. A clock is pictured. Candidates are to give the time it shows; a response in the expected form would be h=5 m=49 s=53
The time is h=11 m=56 s=17
